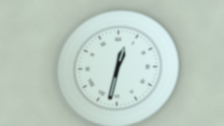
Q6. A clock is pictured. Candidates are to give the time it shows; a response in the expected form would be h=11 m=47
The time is h=12 m=32
